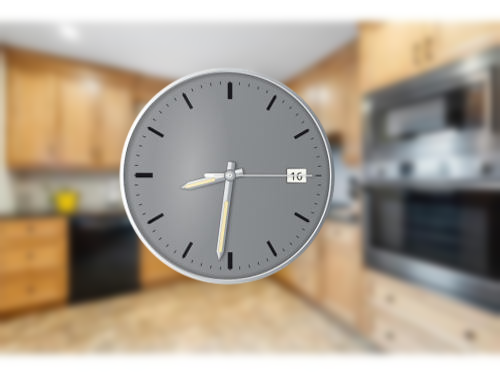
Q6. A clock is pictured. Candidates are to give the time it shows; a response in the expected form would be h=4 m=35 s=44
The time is h=8 m=31 s=15
